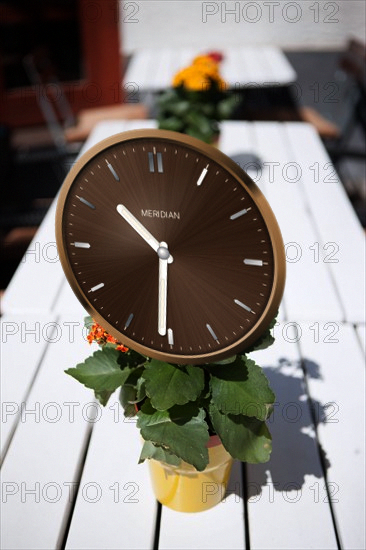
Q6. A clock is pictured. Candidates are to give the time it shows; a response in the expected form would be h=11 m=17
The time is h=10 m=31
